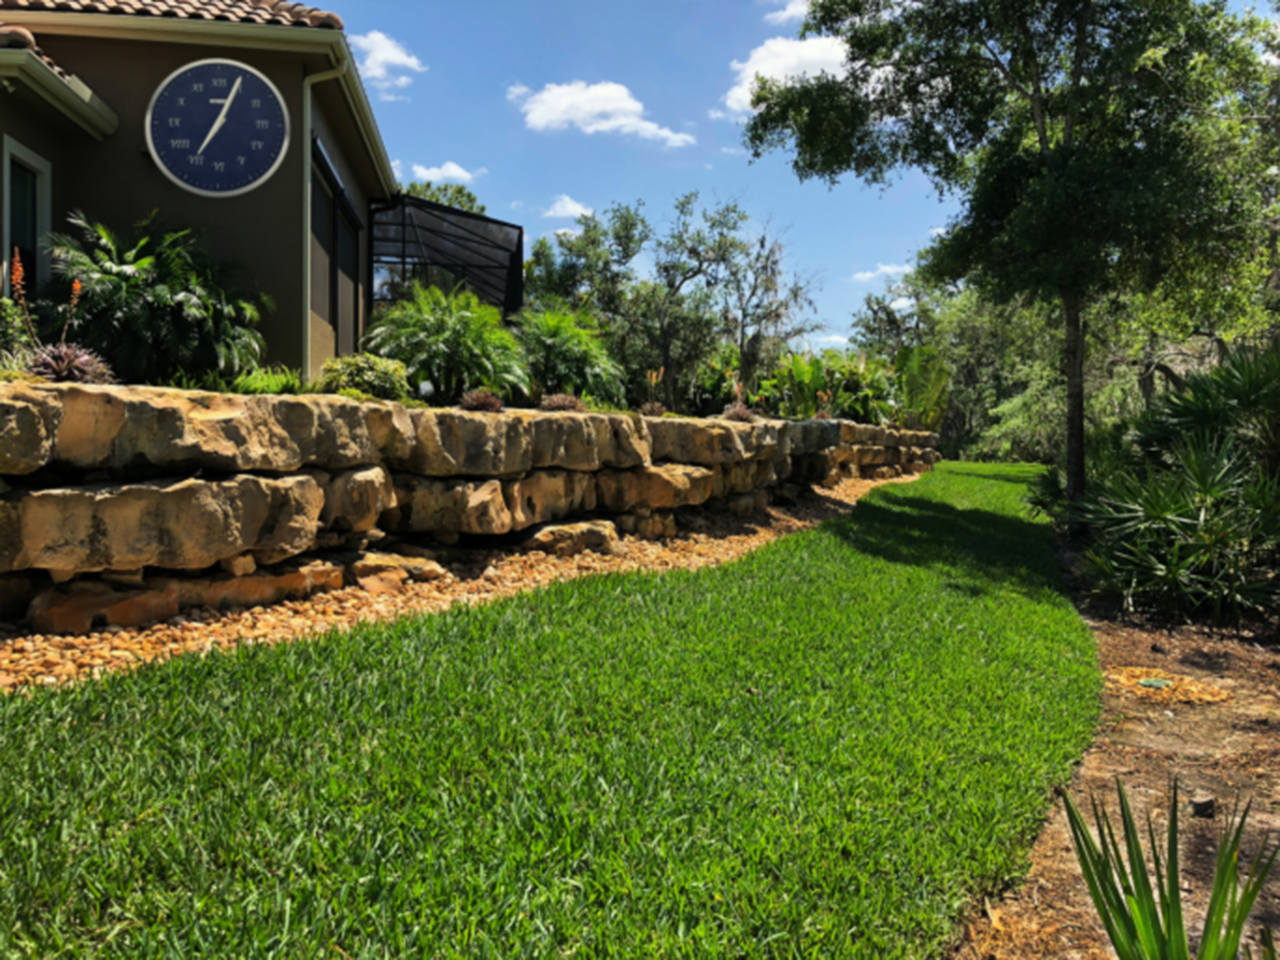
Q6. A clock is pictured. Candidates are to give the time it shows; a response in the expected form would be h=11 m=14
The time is h=7 m=4
